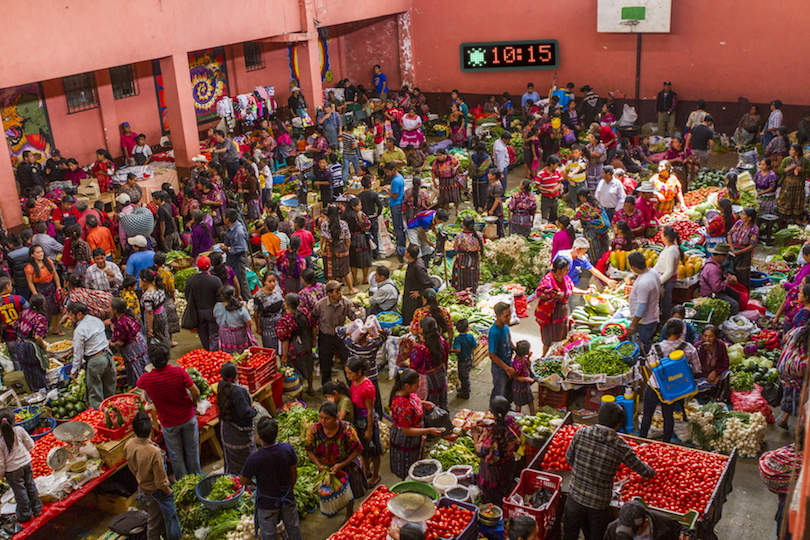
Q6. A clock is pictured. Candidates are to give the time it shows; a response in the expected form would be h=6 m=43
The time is h=10 m=15
